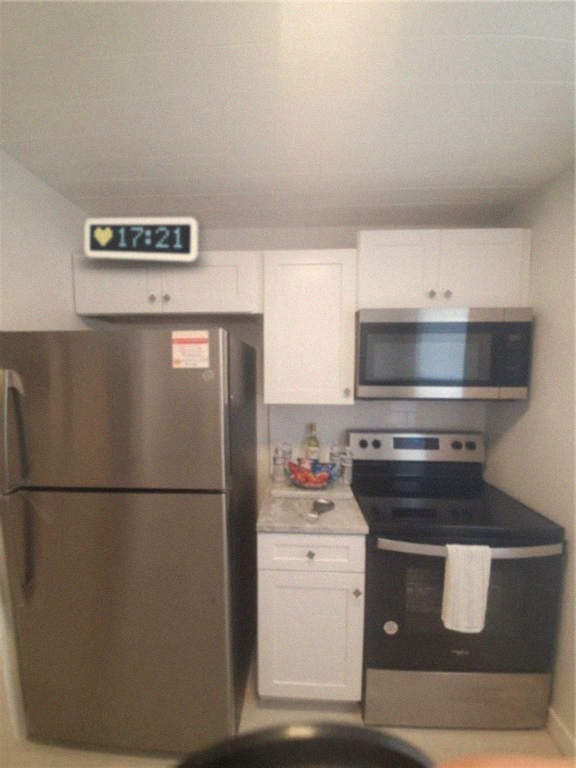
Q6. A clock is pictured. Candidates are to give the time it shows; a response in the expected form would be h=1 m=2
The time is h=17 m=21
